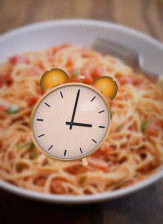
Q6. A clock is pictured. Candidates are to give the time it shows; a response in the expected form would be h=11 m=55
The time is h=3 m=0
